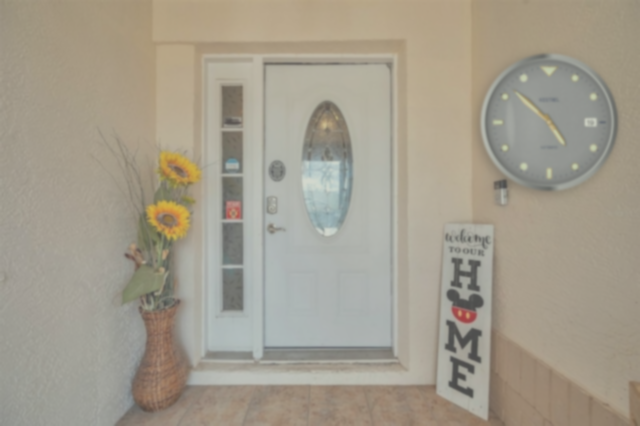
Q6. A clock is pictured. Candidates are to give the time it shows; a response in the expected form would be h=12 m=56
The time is h=4 m=52
